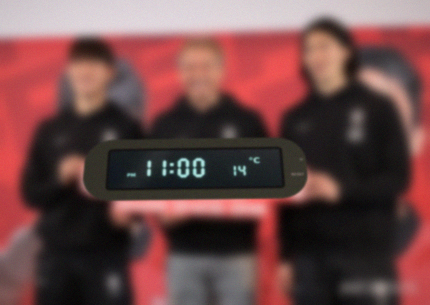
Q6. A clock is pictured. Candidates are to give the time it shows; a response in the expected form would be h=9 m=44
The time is h=11 m=0
